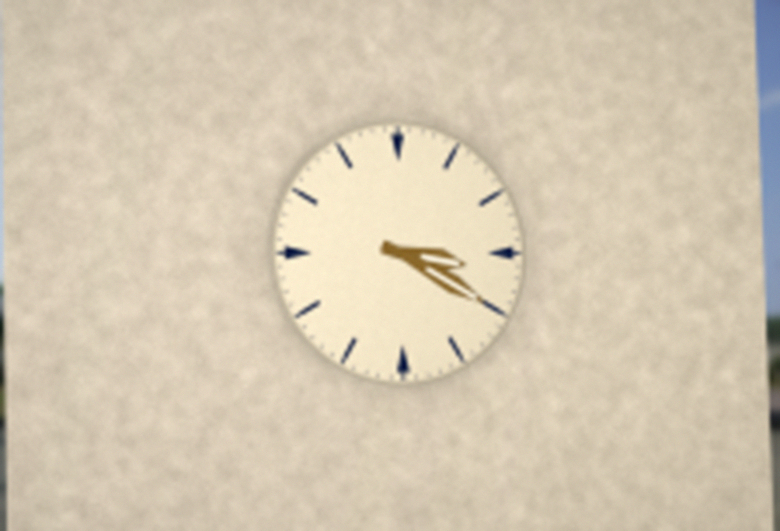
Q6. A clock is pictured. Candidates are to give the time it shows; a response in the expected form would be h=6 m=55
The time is h=3 m=20
